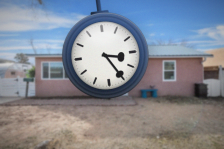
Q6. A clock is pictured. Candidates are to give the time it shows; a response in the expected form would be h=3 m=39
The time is h=3 m=25
